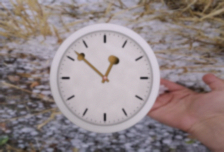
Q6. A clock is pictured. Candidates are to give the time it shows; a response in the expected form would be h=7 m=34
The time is h=12 m=52
